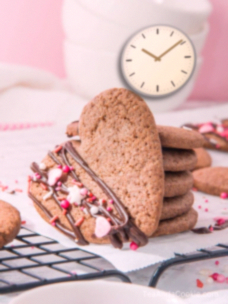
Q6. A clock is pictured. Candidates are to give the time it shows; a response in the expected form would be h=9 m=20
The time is h=10 m=9
